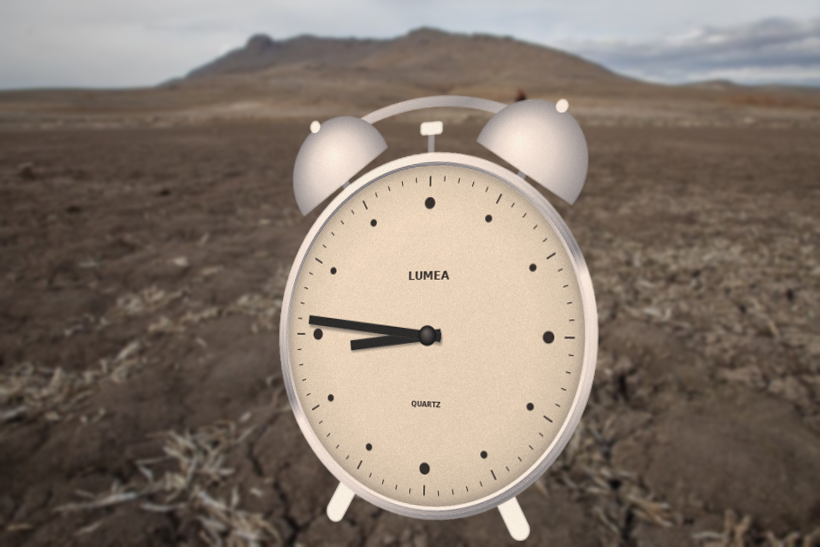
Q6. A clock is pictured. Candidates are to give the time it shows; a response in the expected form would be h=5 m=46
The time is h=8 m=46
